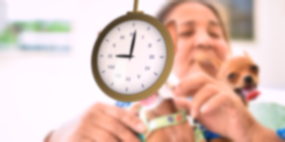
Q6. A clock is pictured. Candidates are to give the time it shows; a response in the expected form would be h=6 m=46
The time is h=9 m=1
